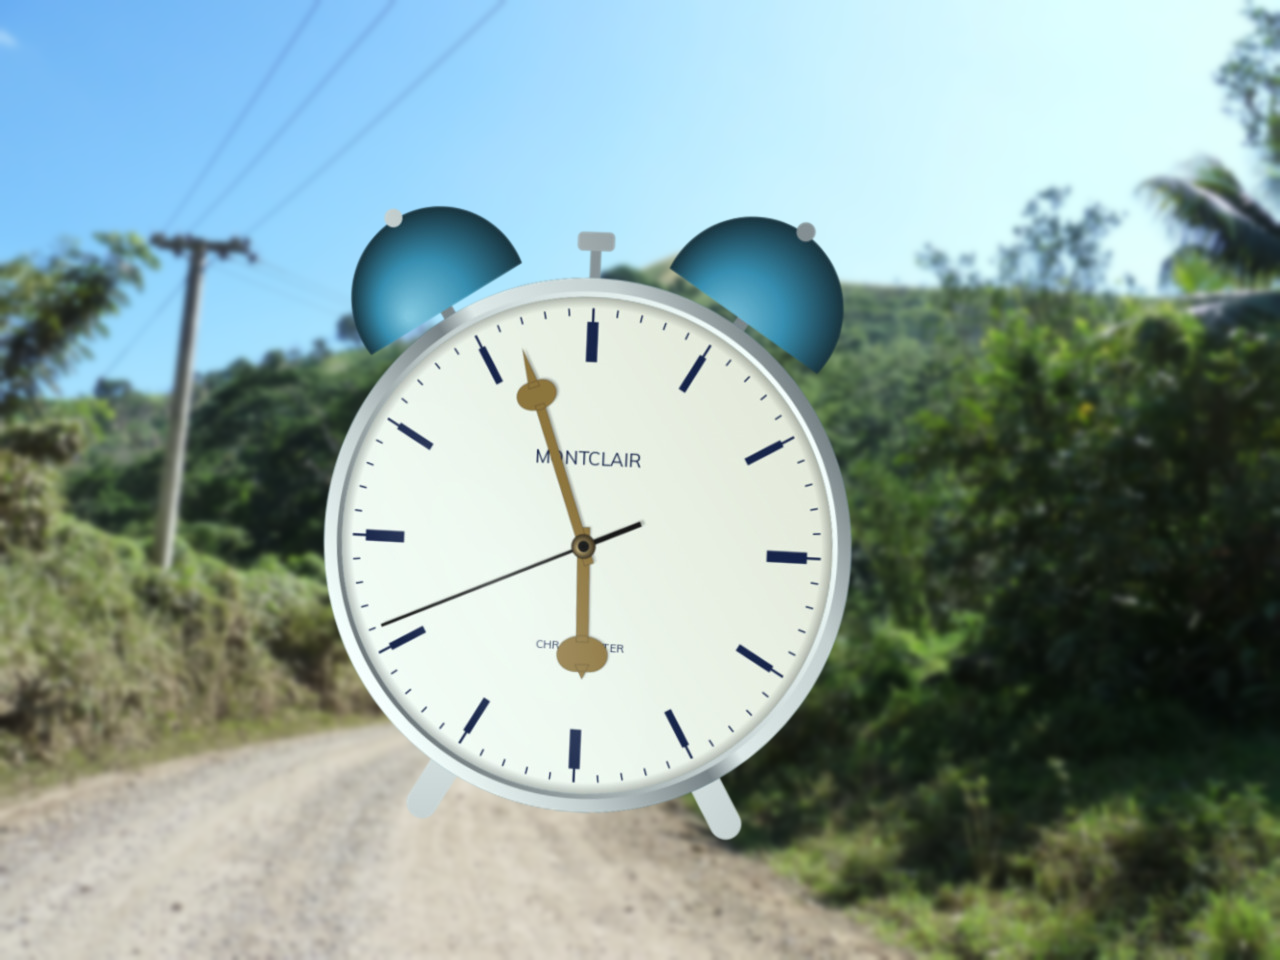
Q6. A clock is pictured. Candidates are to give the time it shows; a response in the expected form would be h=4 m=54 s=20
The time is h=5 m=56 s=41
